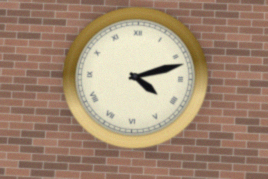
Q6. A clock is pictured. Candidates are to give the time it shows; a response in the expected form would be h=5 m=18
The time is h=4 m=12
